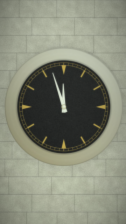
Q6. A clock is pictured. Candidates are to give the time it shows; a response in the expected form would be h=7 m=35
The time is h=11 m=57
